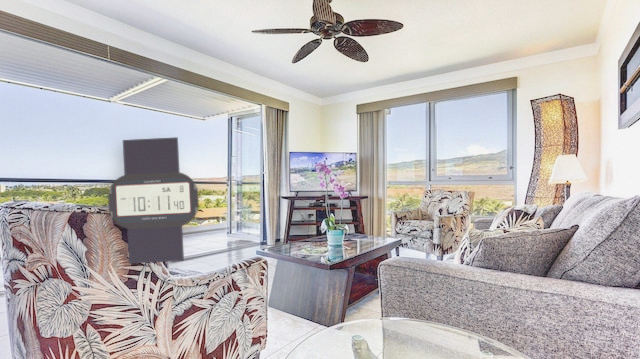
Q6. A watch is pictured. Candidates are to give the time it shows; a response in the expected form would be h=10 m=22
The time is h=10 m=11
